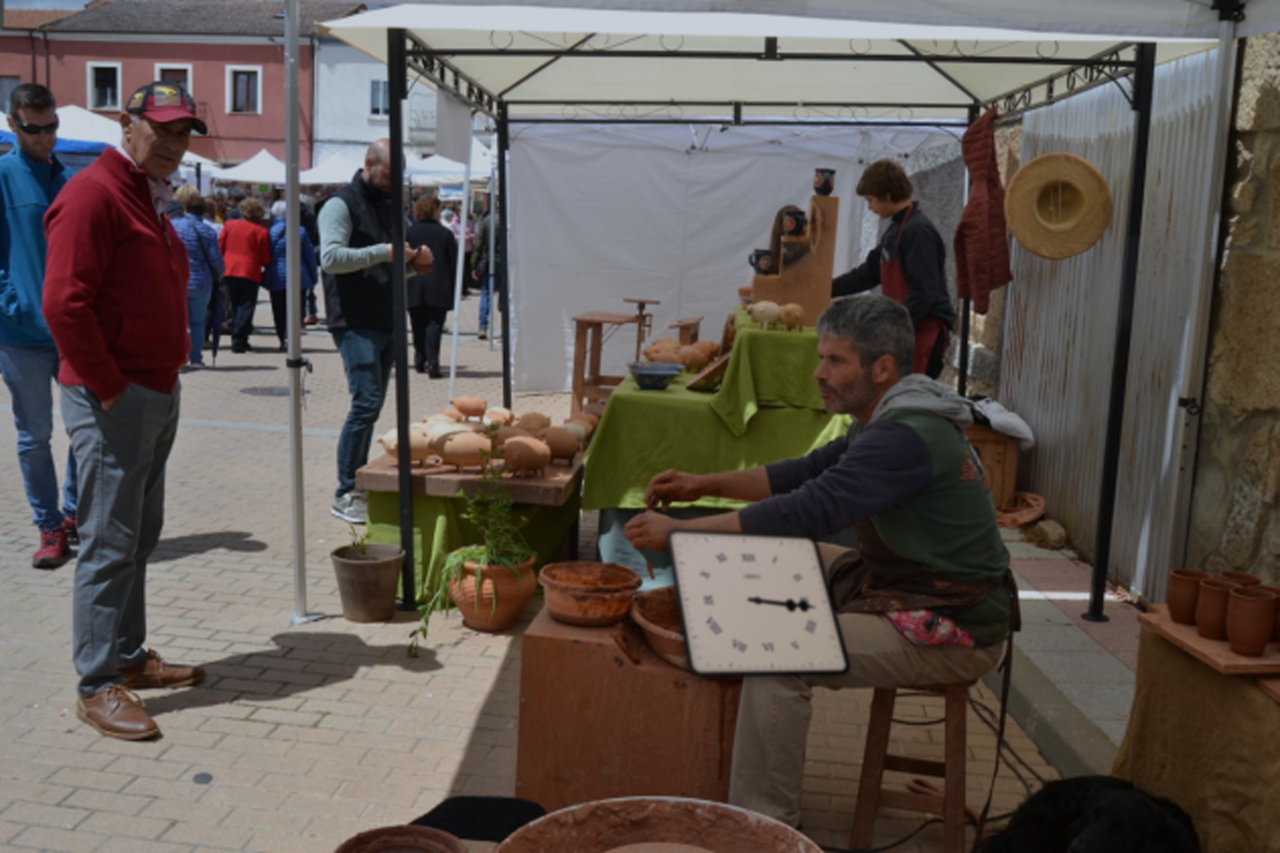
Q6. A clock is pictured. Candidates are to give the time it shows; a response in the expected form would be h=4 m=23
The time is h=3 m=16
